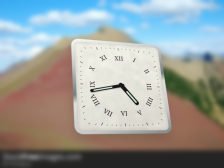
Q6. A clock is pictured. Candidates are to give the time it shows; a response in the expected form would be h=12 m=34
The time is h=4 m=43
